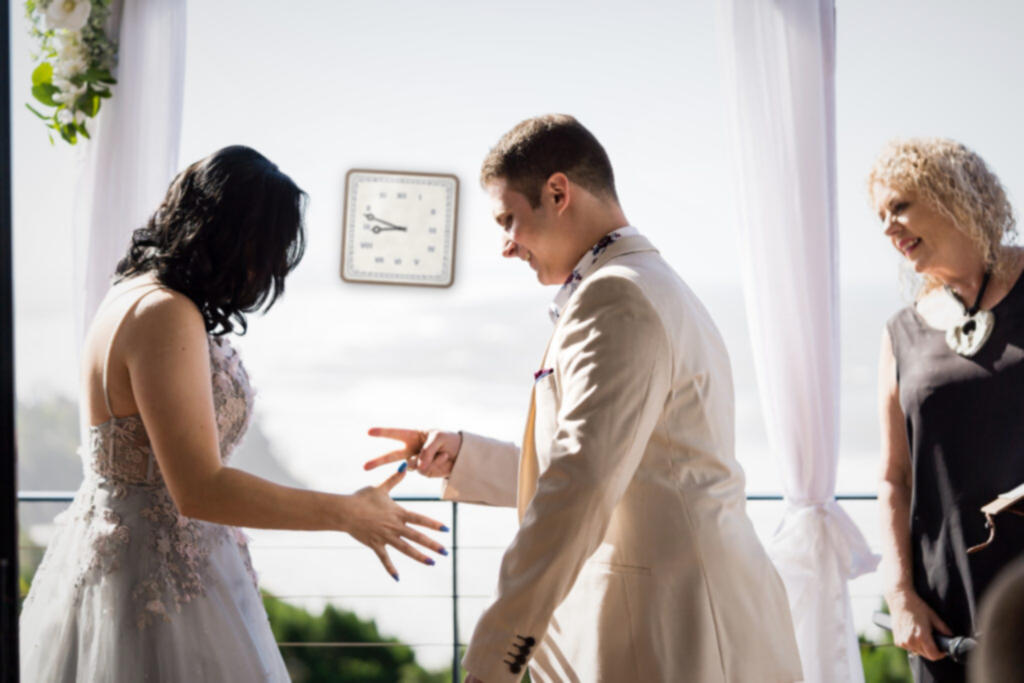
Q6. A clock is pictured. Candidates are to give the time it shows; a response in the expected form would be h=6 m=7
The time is h=8 m=48
